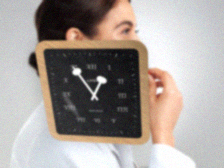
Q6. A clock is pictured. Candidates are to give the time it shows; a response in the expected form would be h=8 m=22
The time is h=12 m=55
